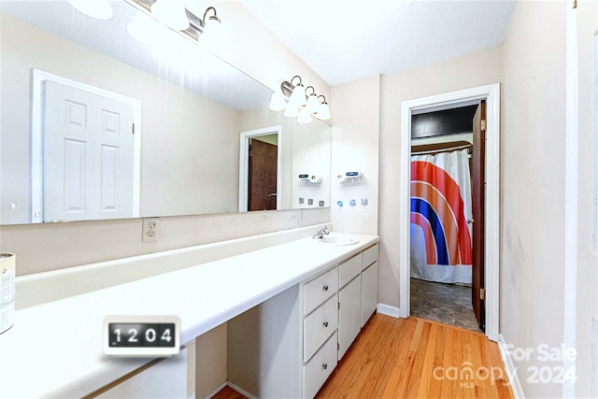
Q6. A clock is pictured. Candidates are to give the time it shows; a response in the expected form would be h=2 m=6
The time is h=12 m=4
